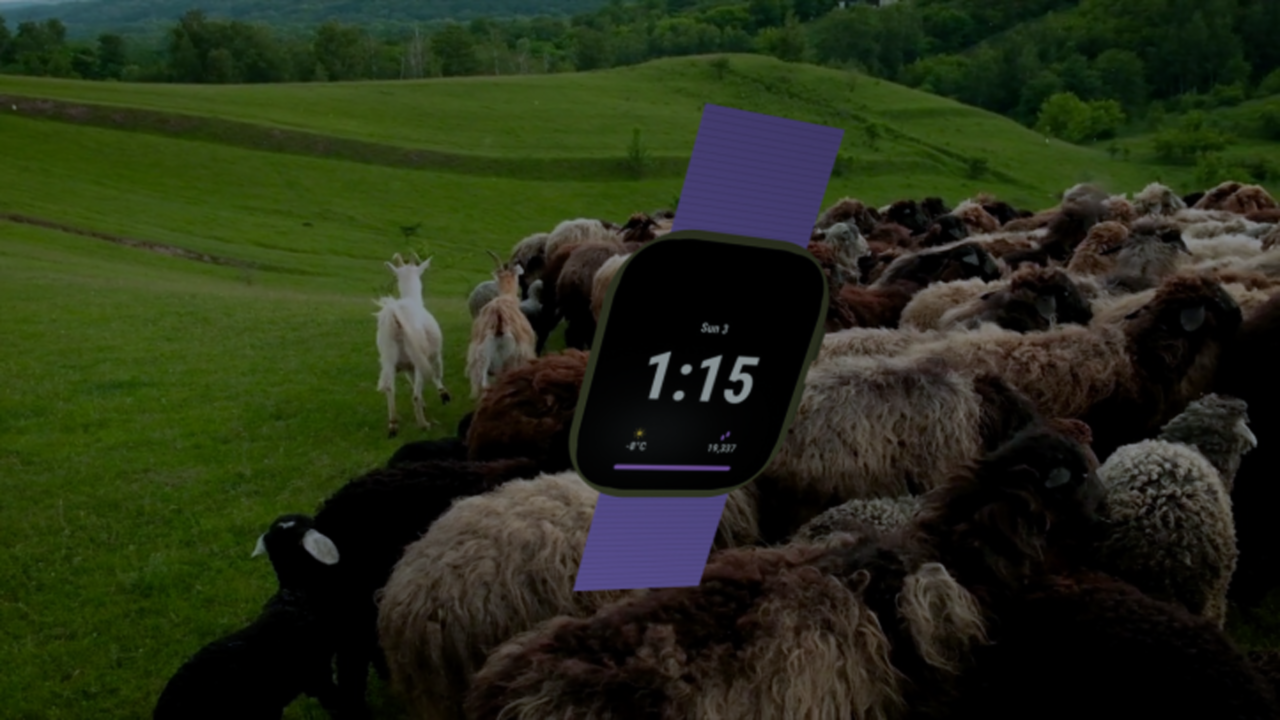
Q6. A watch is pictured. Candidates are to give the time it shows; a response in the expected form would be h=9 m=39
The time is h=1 m=15
